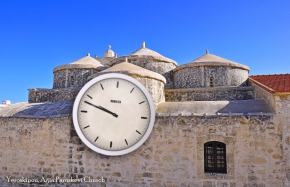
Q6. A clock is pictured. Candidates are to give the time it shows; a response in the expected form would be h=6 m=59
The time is h=9 m=48
